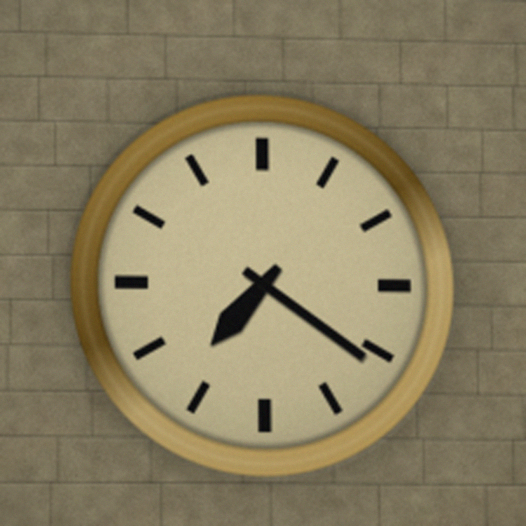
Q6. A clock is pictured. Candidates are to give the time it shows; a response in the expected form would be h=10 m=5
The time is h=7 m=21
